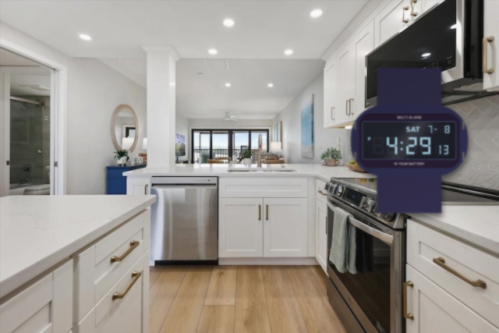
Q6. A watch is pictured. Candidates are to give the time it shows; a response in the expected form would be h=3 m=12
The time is h=4 m=29
